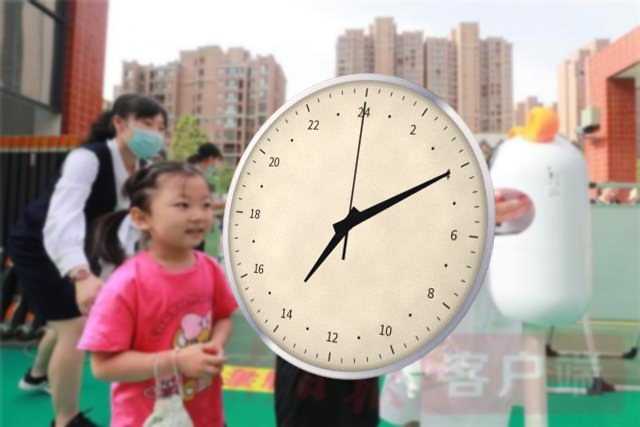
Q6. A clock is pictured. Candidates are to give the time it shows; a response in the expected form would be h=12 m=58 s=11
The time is h=14 m=10 s=0
